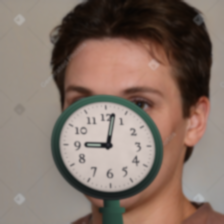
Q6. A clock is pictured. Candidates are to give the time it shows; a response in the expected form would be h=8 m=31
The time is h=9 m=2
